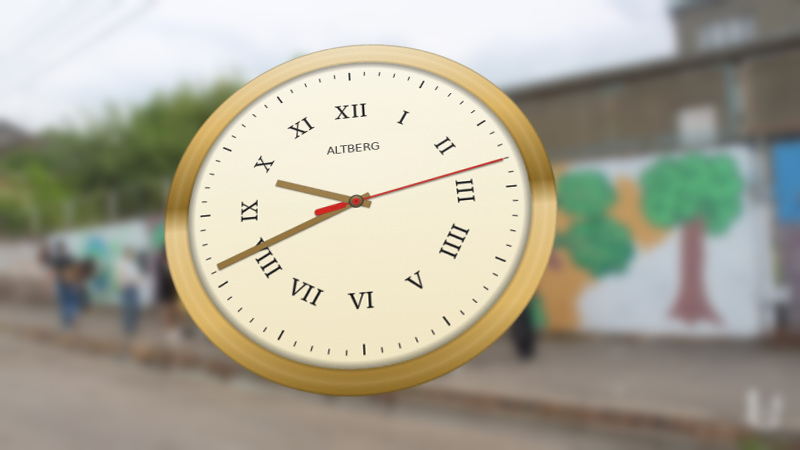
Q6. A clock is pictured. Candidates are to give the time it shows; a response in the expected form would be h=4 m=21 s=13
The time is h=9 m=41 s=13
